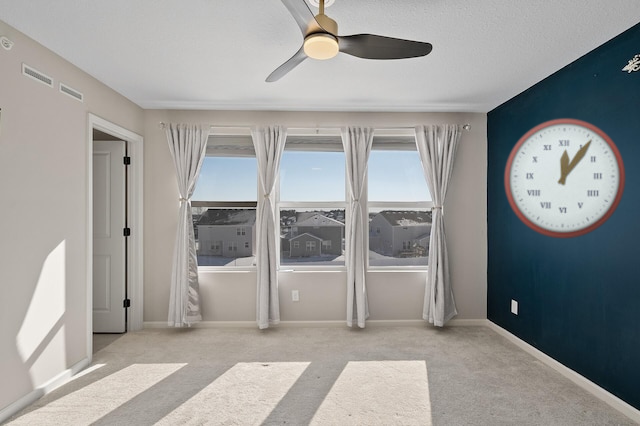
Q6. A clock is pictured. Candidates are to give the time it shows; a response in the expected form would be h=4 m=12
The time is h=12 m=6
